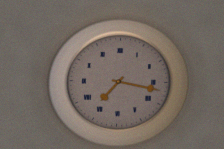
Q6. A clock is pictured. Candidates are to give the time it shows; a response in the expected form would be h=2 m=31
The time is h=7 m=17
